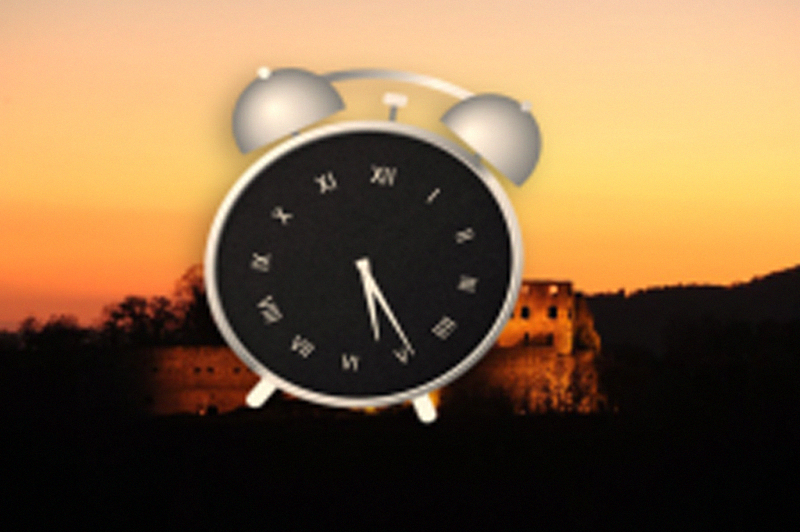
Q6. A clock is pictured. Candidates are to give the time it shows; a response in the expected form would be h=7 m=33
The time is h=5 m=24
